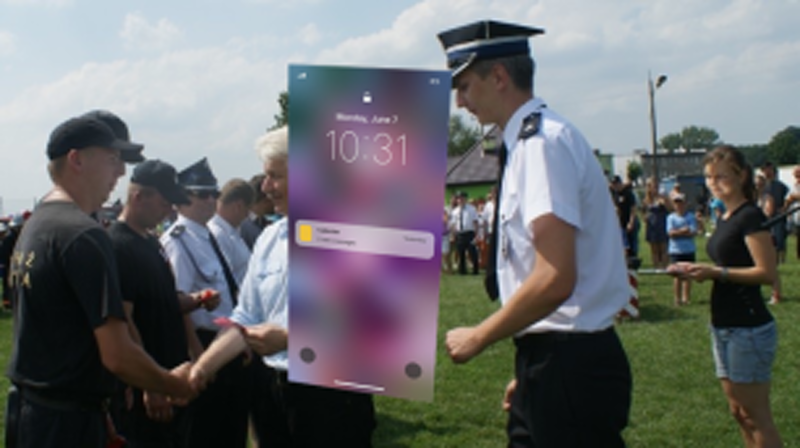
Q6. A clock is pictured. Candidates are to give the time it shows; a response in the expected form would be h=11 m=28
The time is h=10 m=31
